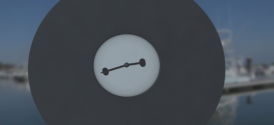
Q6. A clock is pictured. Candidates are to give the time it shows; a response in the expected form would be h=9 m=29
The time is h=2 m=42
